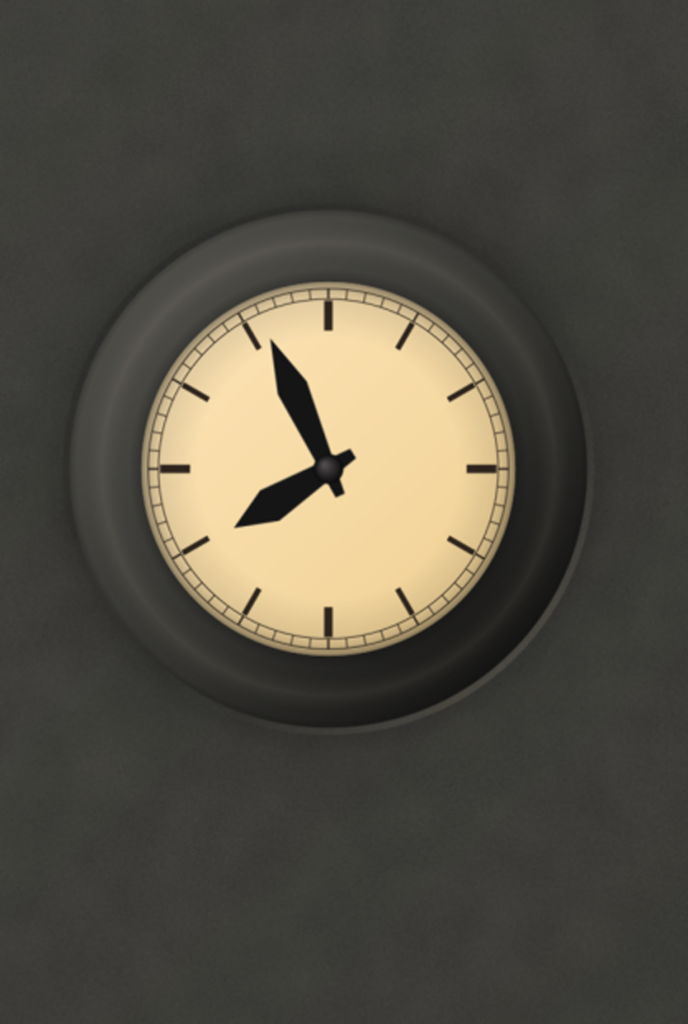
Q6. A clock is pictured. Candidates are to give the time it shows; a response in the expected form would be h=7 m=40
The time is h=7 m=56
